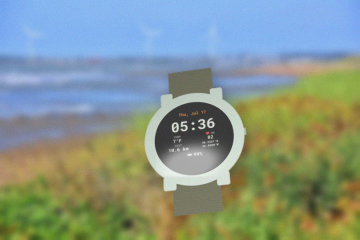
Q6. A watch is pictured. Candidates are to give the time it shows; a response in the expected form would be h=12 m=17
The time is h=5 m=36
